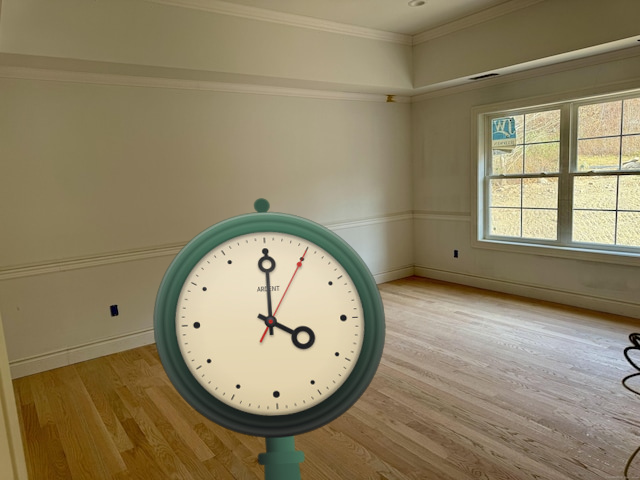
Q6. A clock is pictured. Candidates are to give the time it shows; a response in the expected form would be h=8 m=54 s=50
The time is h=4 m=0 s=5
